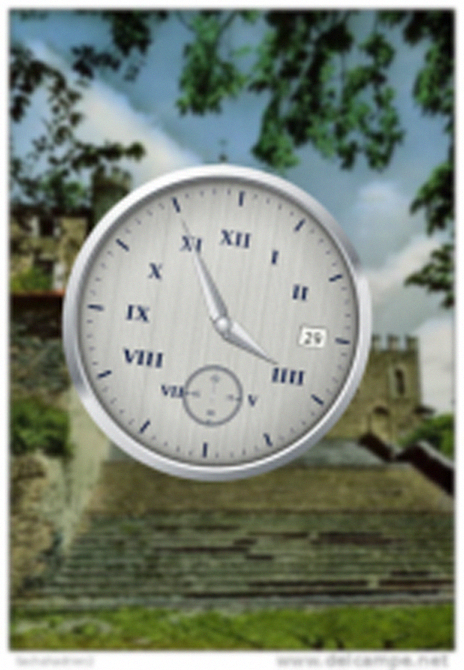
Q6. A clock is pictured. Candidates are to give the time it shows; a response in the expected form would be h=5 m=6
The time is h=3 m=55
